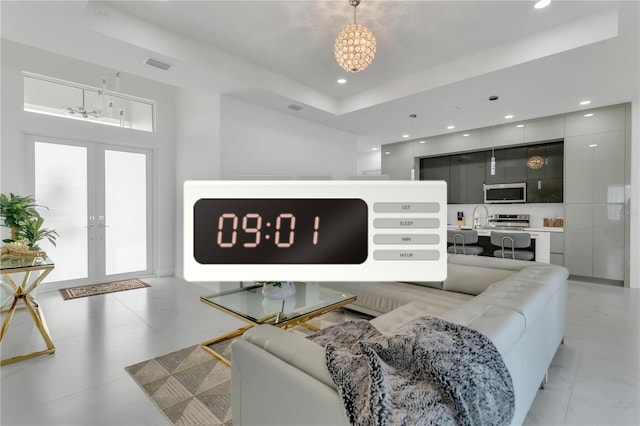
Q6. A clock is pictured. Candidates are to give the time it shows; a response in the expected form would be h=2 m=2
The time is h=9 m=1
